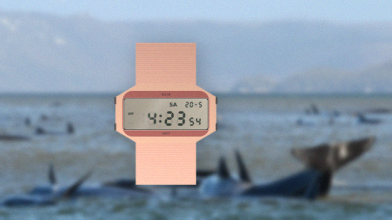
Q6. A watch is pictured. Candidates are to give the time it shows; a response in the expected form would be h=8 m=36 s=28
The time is h=4 m=23 s=54
